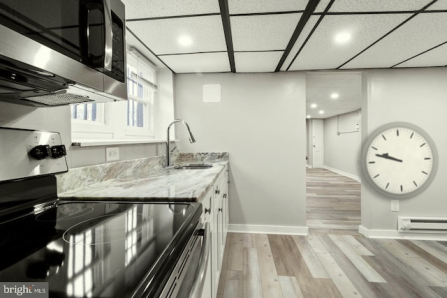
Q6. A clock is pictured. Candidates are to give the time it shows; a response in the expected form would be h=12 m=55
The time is h=9 m=48
